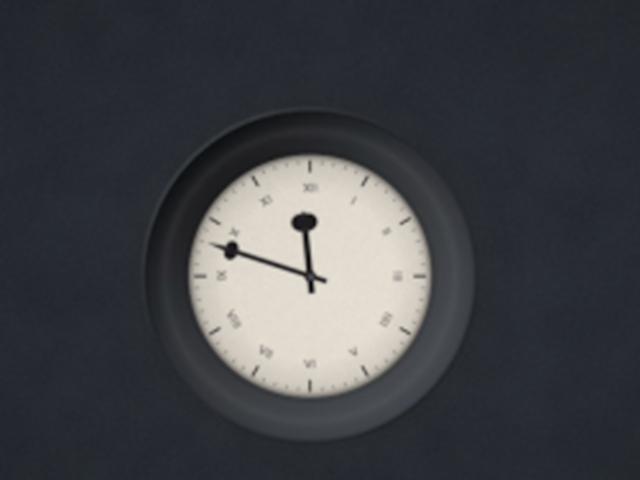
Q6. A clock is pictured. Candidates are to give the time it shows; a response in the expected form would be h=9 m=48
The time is h=11 m=48
